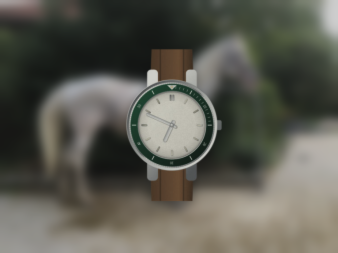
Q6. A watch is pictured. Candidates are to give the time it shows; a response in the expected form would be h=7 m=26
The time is h=6 m=49
